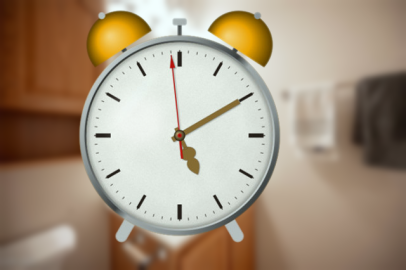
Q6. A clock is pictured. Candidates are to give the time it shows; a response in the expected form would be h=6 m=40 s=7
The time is h=5 m=9 s=59
